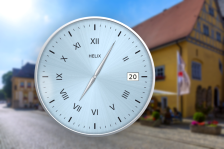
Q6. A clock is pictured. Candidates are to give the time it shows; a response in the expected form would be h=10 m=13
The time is h=7 m=5
